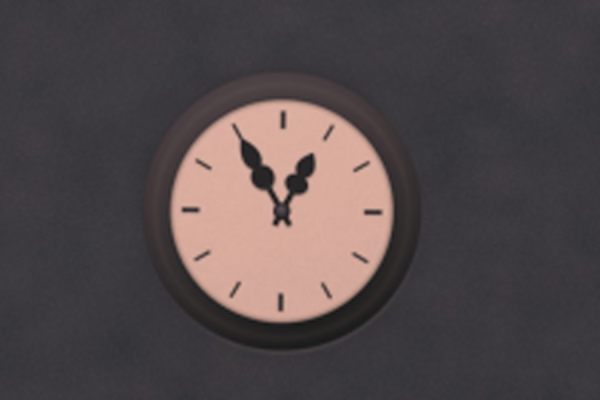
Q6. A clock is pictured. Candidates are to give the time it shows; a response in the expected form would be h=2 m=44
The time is h=12 m=55
